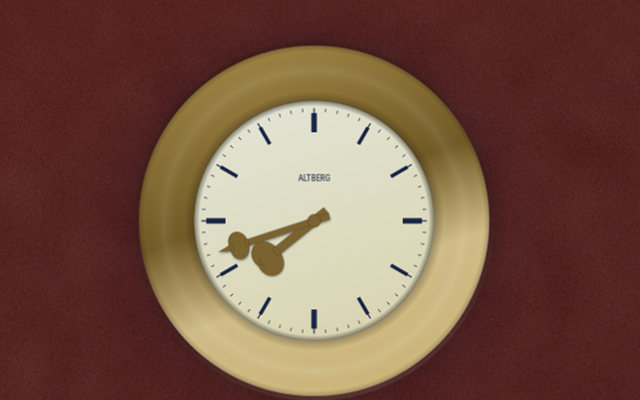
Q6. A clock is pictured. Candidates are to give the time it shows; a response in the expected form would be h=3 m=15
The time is h=7 m=42
